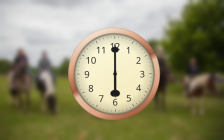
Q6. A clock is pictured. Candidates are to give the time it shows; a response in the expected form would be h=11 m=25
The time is h=6 m=0
